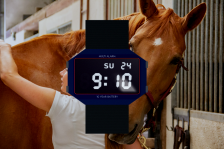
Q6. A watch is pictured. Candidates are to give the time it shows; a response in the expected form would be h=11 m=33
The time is h=9 m=10
